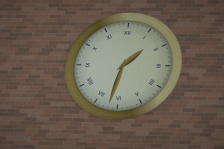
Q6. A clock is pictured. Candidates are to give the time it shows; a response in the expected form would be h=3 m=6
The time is h=1 m=32
